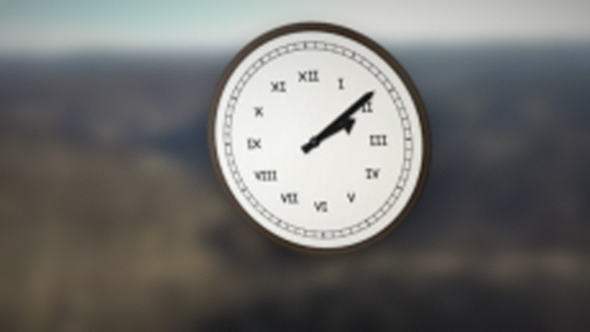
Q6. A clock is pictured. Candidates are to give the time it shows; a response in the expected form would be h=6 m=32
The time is h=2 m=9
